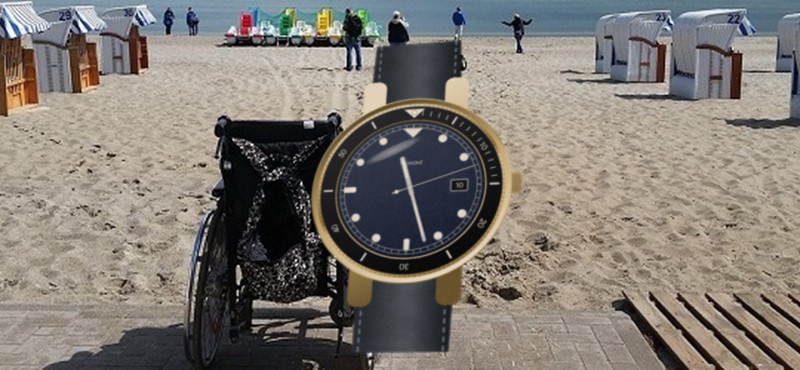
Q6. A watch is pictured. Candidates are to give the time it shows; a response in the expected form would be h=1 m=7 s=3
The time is h=11 m=27 s=12
